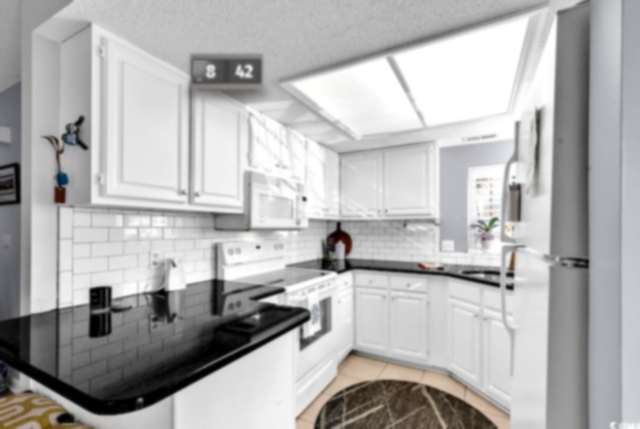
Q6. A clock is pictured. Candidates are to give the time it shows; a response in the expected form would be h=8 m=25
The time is h=8 m=42
